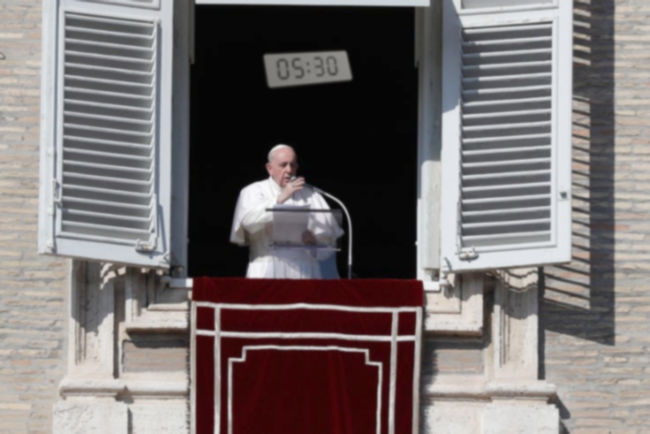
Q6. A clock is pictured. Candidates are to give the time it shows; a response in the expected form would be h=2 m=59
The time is h=5 m=30
